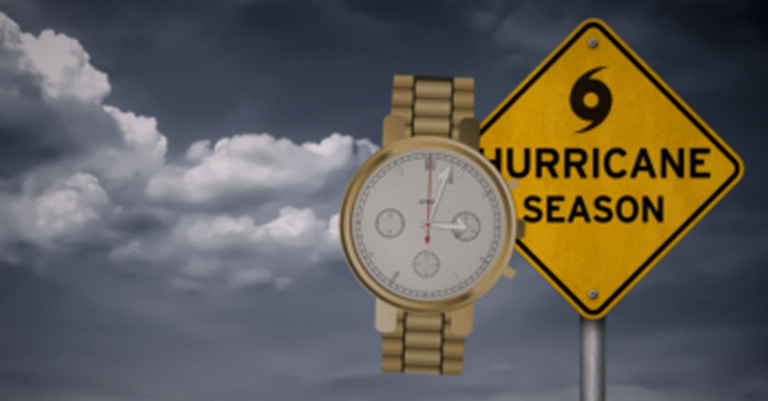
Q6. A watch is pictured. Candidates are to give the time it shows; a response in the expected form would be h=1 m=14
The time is h=3 m=3
